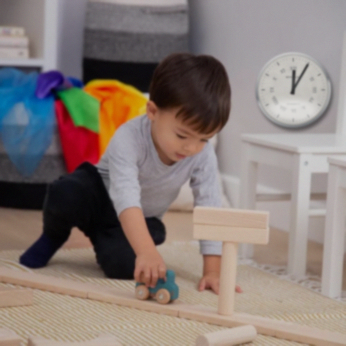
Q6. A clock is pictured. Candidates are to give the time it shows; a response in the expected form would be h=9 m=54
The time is h=12 m=5
